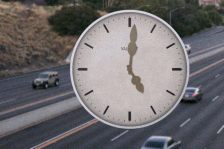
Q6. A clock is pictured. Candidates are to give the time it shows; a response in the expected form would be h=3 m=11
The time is h=5 m=1
